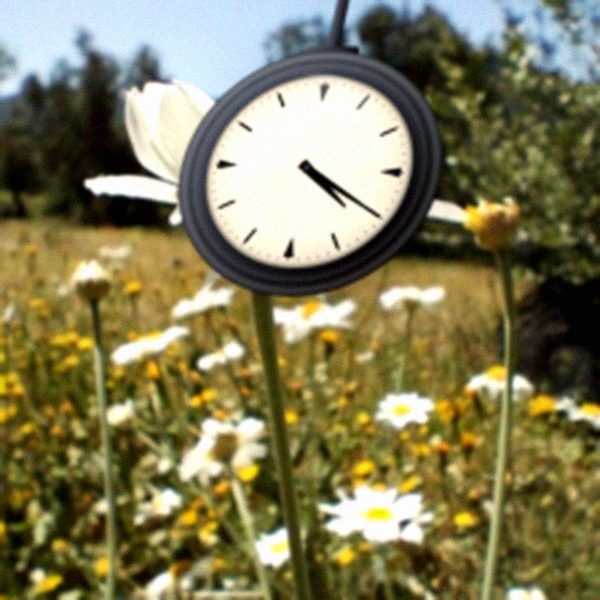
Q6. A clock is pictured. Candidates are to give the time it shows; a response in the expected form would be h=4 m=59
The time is h=4 m=20
